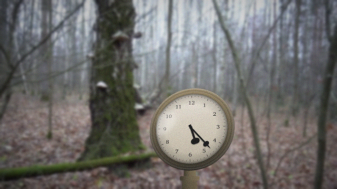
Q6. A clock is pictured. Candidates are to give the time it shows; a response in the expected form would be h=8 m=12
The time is h=5 m=23
